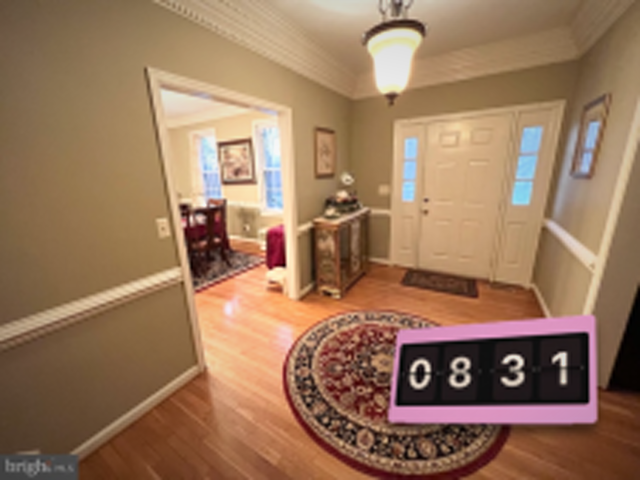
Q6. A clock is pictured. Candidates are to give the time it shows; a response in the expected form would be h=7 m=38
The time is h=8 m=31
